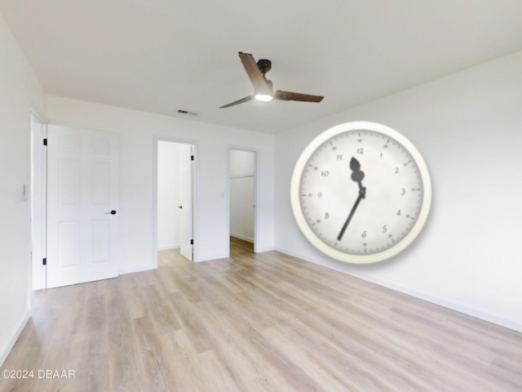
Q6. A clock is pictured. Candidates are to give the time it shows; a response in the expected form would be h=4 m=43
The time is h=11 m=35
